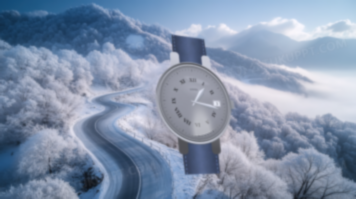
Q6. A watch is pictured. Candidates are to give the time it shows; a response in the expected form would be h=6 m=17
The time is h=1 m=17
